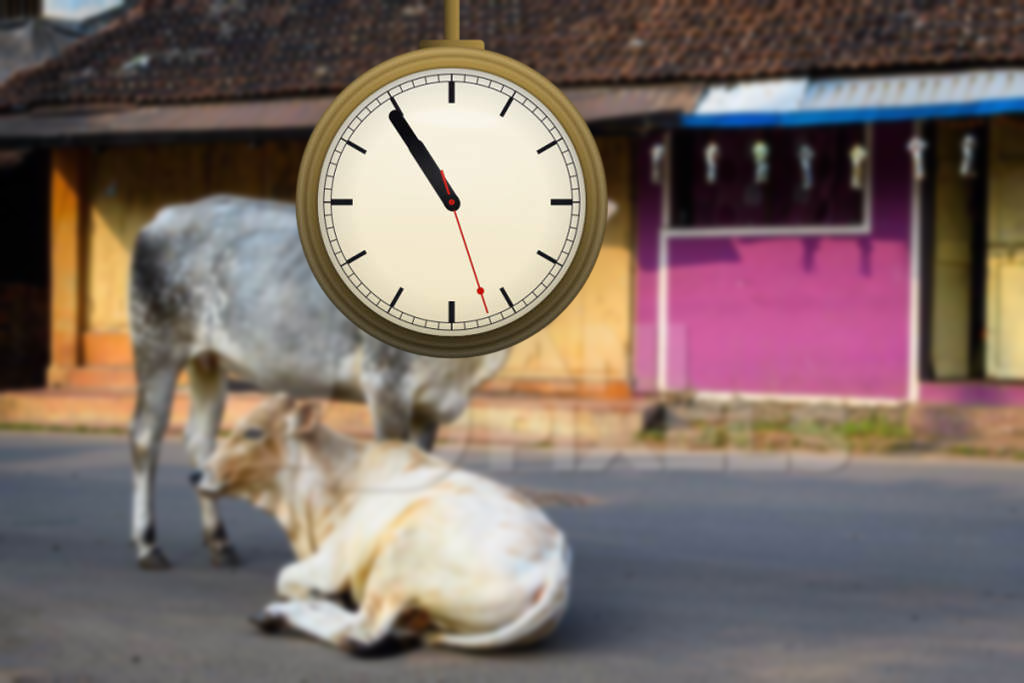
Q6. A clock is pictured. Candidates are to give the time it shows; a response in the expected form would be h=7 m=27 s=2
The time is h=10 m=54 s=27
